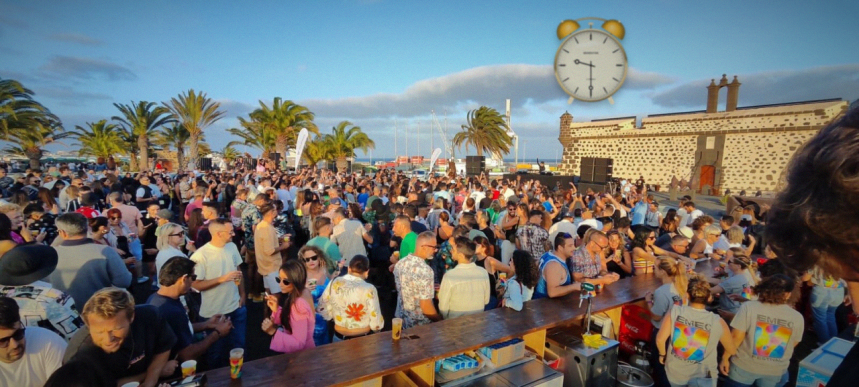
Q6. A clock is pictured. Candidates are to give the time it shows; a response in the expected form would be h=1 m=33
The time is h=9 m=30
